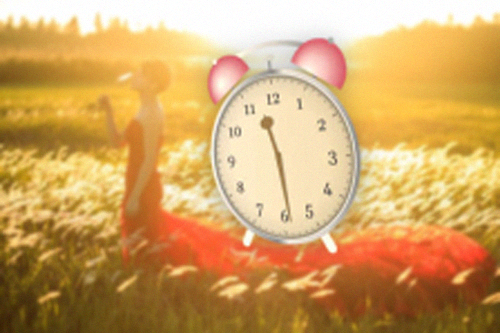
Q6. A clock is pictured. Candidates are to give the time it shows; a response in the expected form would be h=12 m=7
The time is h=11 m=29
